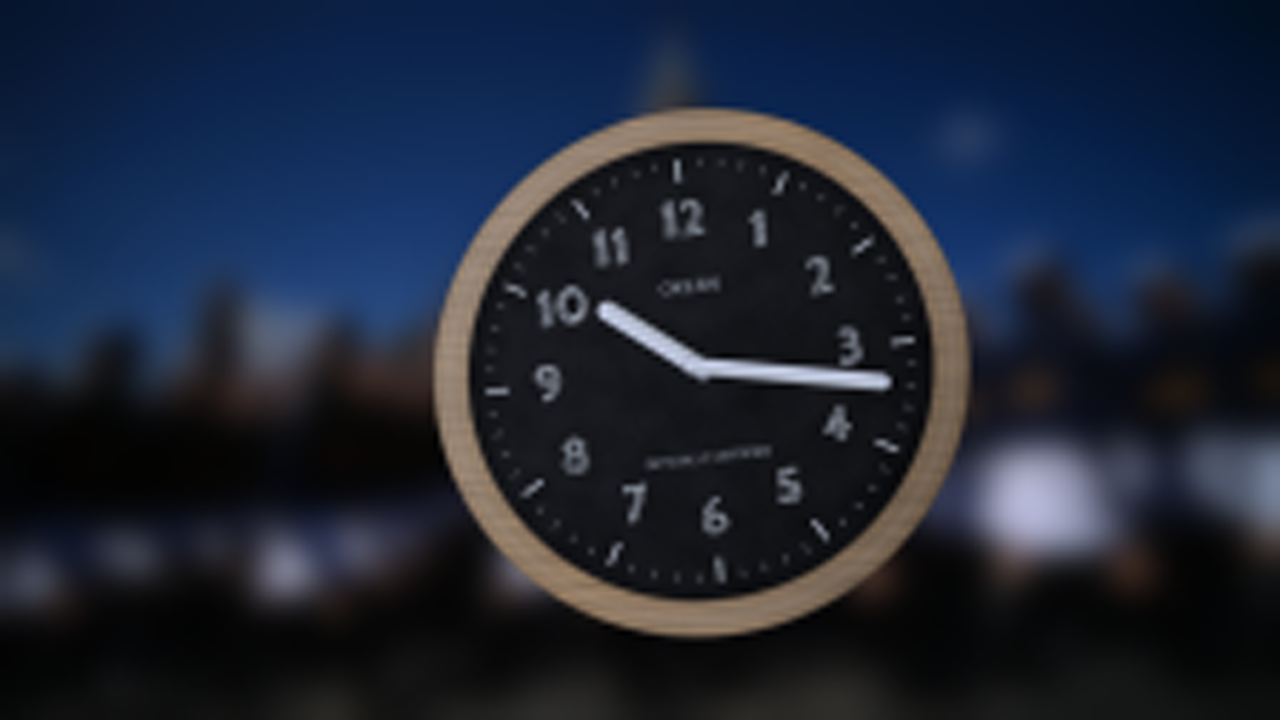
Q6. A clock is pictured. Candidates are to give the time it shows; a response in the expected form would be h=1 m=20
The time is h=10 m=17
